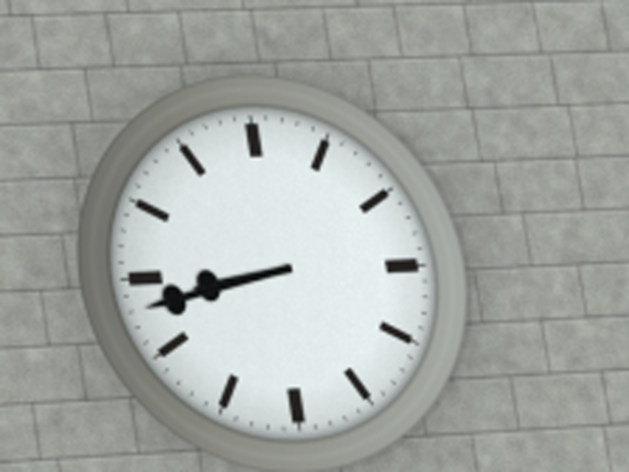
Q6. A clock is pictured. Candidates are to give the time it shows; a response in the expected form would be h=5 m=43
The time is h=8 m=43
